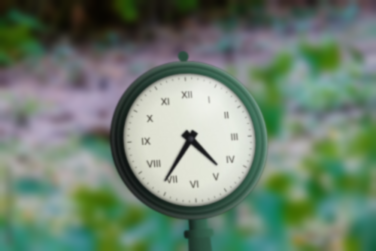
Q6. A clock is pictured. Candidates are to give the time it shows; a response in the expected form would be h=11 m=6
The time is h=4 m=36
